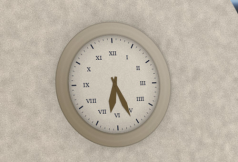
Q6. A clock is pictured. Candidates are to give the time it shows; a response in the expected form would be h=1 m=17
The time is h=6 m=26
